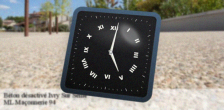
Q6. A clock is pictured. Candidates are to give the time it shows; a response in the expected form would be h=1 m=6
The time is h=5 m=1
